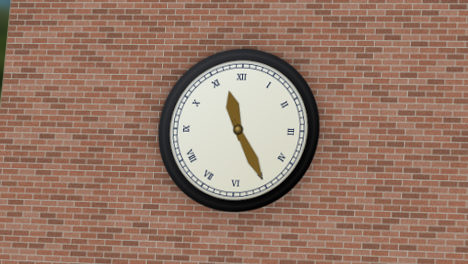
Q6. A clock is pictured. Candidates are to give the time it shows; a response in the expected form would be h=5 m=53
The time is h=11 m=25
